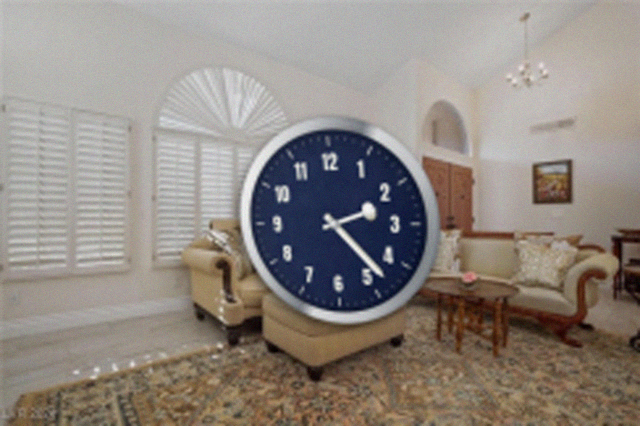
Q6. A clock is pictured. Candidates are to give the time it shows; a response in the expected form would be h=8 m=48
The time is h=2 m=23
